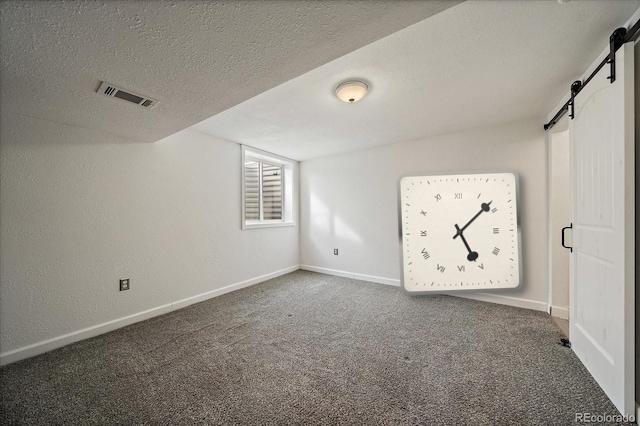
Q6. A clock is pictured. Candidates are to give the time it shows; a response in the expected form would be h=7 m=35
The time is h=5 m=8
